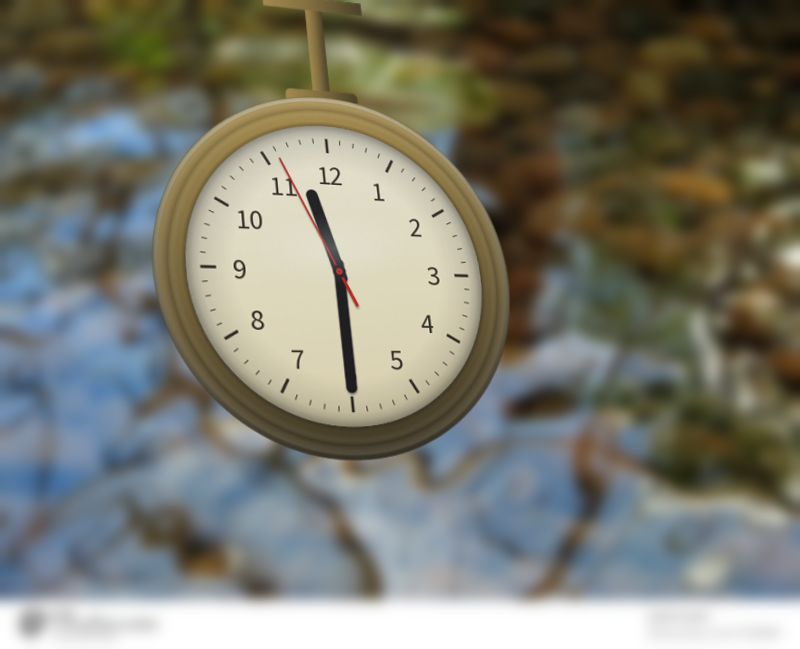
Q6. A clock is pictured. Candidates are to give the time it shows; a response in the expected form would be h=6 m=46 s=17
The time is h=11 m=29 s=56
